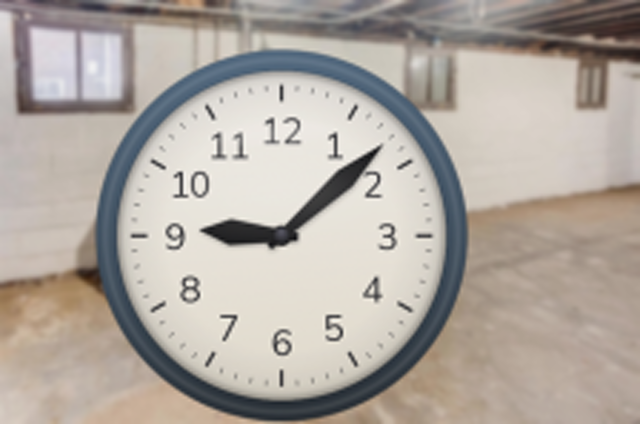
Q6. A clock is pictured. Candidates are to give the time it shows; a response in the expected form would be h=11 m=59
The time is h=9 m=8
